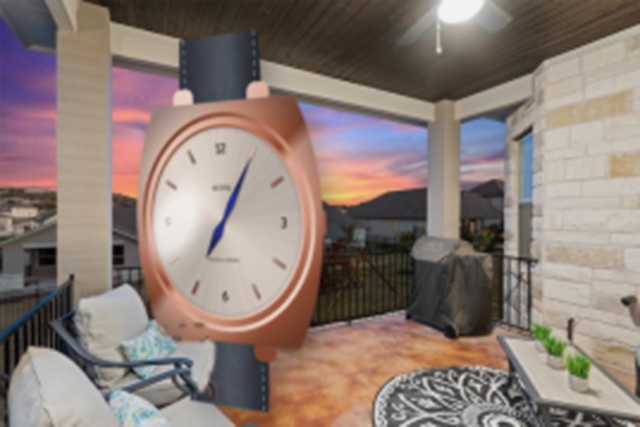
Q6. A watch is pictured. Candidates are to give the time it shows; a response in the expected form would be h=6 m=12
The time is h=7 m=5
